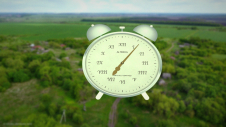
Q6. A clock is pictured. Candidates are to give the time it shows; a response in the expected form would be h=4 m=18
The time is h=7 m=6
